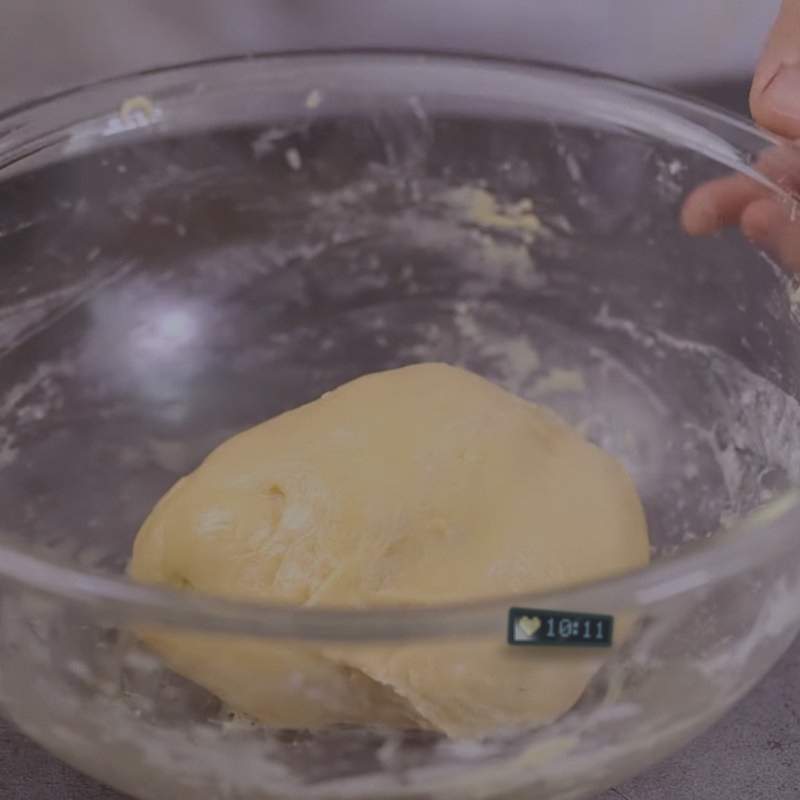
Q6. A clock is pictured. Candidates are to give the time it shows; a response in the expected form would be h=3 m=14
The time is h=10 m=11
